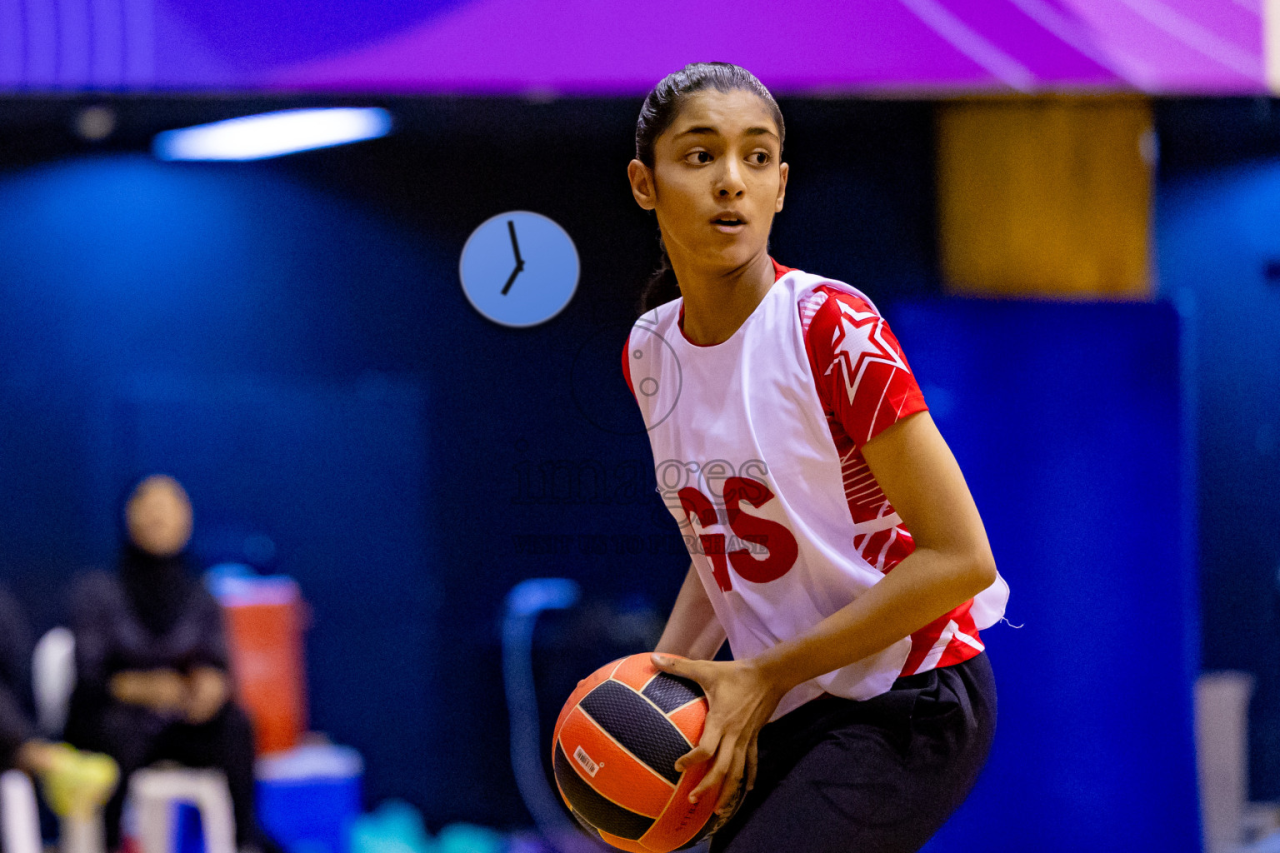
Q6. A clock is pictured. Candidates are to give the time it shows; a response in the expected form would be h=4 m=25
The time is h=6 m=58
